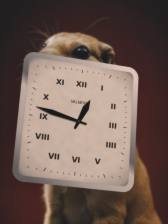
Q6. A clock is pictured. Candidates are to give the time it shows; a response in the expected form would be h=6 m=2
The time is h=12 m=47
